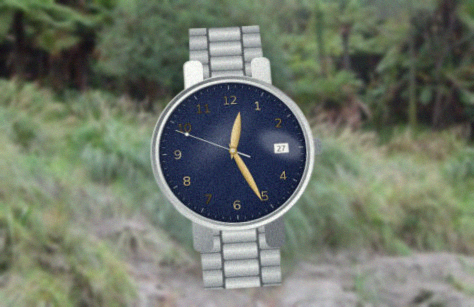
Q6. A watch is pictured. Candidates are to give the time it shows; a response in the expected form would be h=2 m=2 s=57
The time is h=12 m=25 s=49
